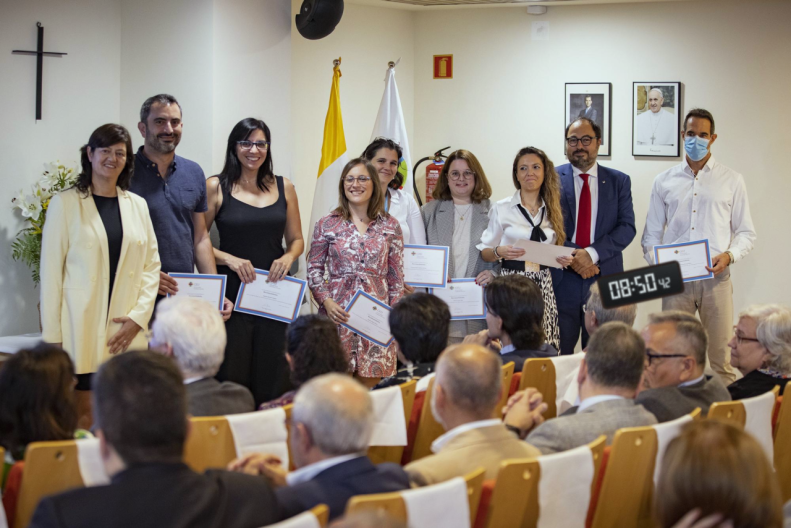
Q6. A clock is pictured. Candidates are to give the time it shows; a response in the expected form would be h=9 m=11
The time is h=8 m=50
